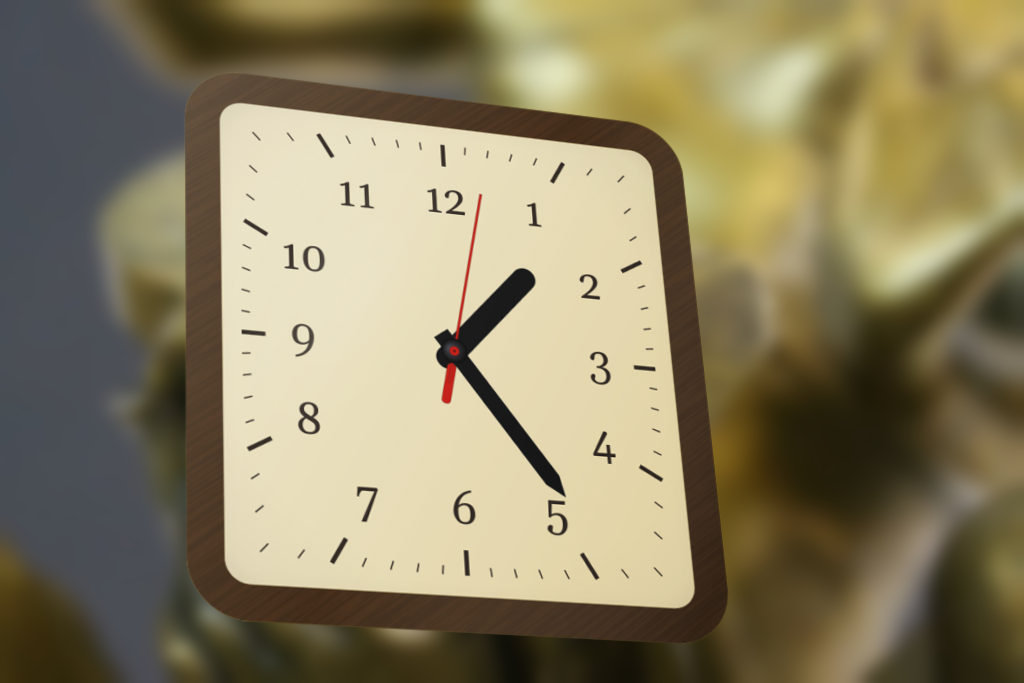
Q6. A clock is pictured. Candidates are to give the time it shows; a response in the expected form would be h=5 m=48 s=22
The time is h=1 m=24 s=2
